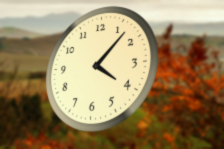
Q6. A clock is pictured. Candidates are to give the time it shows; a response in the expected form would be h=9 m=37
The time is h=4 m=7
